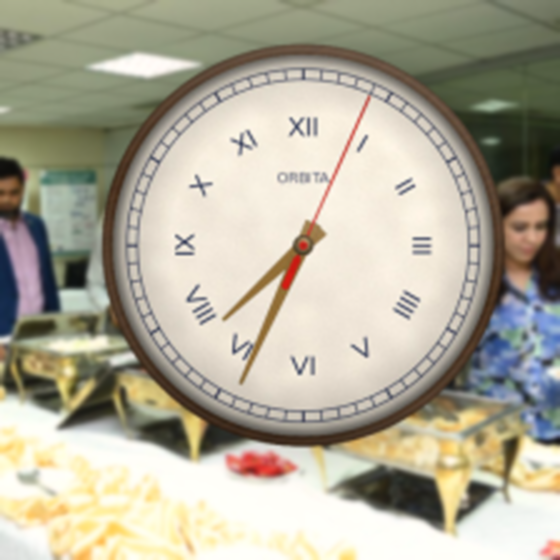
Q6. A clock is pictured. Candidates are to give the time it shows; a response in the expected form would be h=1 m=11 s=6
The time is h=7 m=34 s=4
